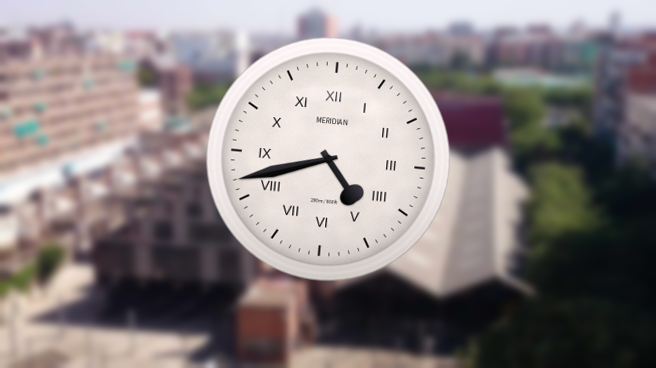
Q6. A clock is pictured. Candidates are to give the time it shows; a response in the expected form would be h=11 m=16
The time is h=4 m=42
